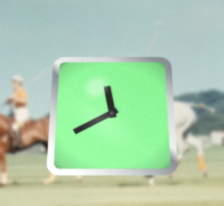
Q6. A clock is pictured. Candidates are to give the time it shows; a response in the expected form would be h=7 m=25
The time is h=11 m=40
